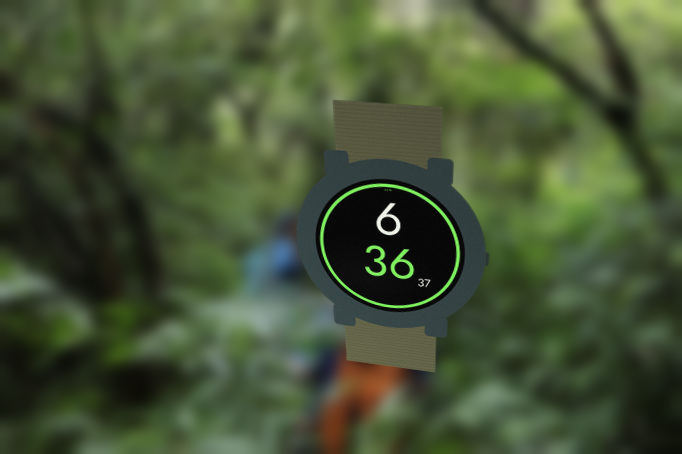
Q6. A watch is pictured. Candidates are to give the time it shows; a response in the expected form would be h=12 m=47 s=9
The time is h=6 m=36 s=37
